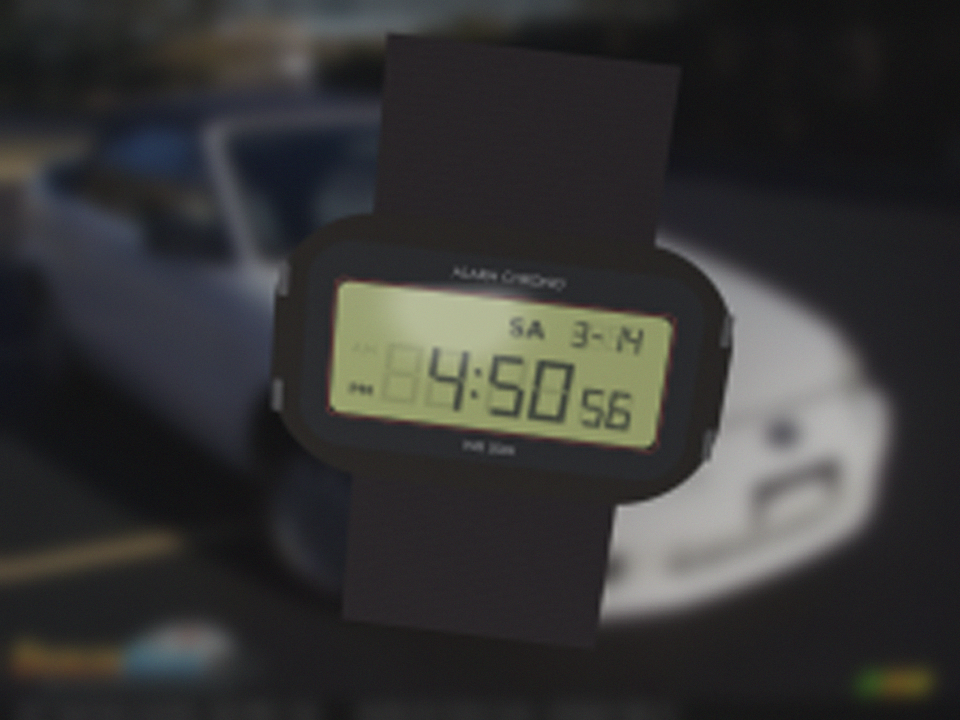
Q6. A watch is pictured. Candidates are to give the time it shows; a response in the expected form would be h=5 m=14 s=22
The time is h=4 m=50 s=56
